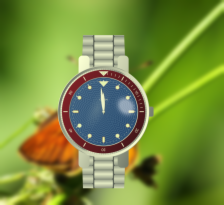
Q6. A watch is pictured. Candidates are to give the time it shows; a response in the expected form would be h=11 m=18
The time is h=11 m=59
